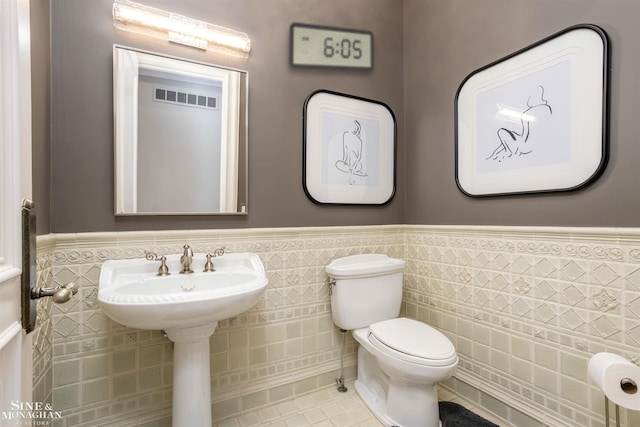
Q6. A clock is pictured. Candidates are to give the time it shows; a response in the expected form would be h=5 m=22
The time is h=6 m=5
